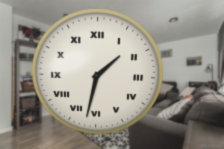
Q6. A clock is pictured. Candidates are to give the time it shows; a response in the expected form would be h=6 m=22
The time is h=1 m=32
